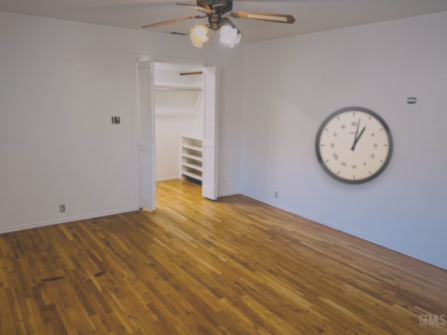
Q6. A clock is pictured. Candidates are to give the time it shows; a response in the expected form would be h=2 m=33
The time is h=1 m=2
